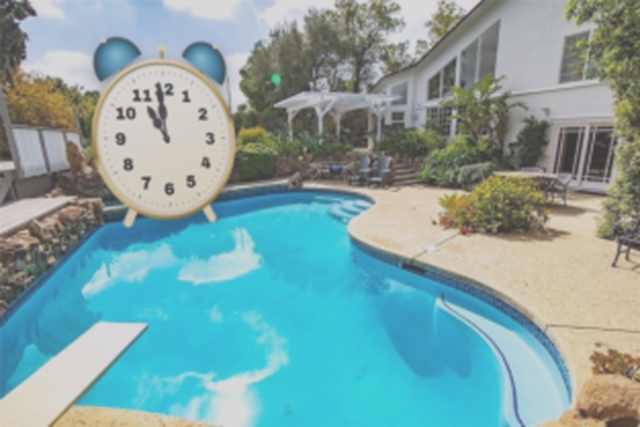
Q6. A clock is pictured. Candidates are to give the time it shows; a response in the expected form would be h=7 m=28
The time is h=10 m=59
